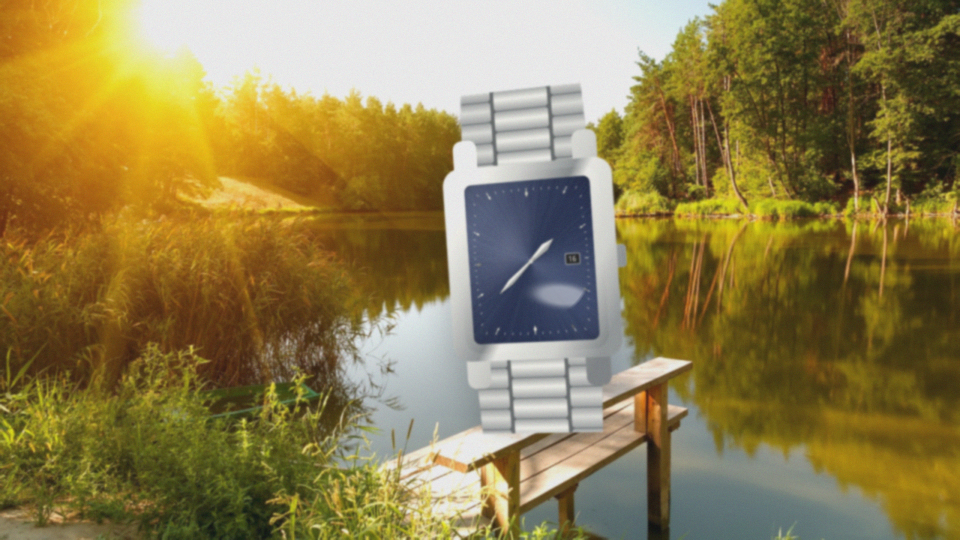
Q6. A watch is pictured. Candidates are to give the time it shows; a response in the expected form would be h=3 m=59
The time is h=1 m=38
